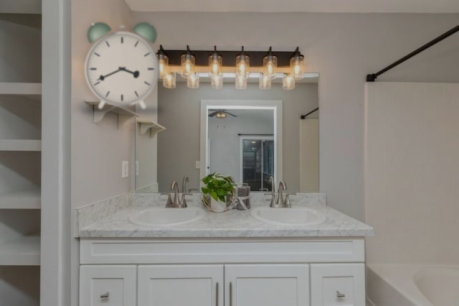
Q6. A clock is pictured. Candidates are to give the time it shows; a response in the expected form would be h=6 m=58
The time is h=3 m=41
